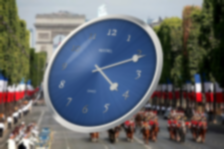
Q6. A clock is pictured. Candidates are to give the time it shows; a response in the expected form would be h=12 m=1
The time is h=4 m=11
